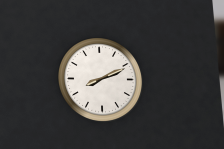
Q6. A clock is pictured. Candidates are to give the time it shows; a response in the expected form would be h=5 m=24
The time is h=8 m=11
